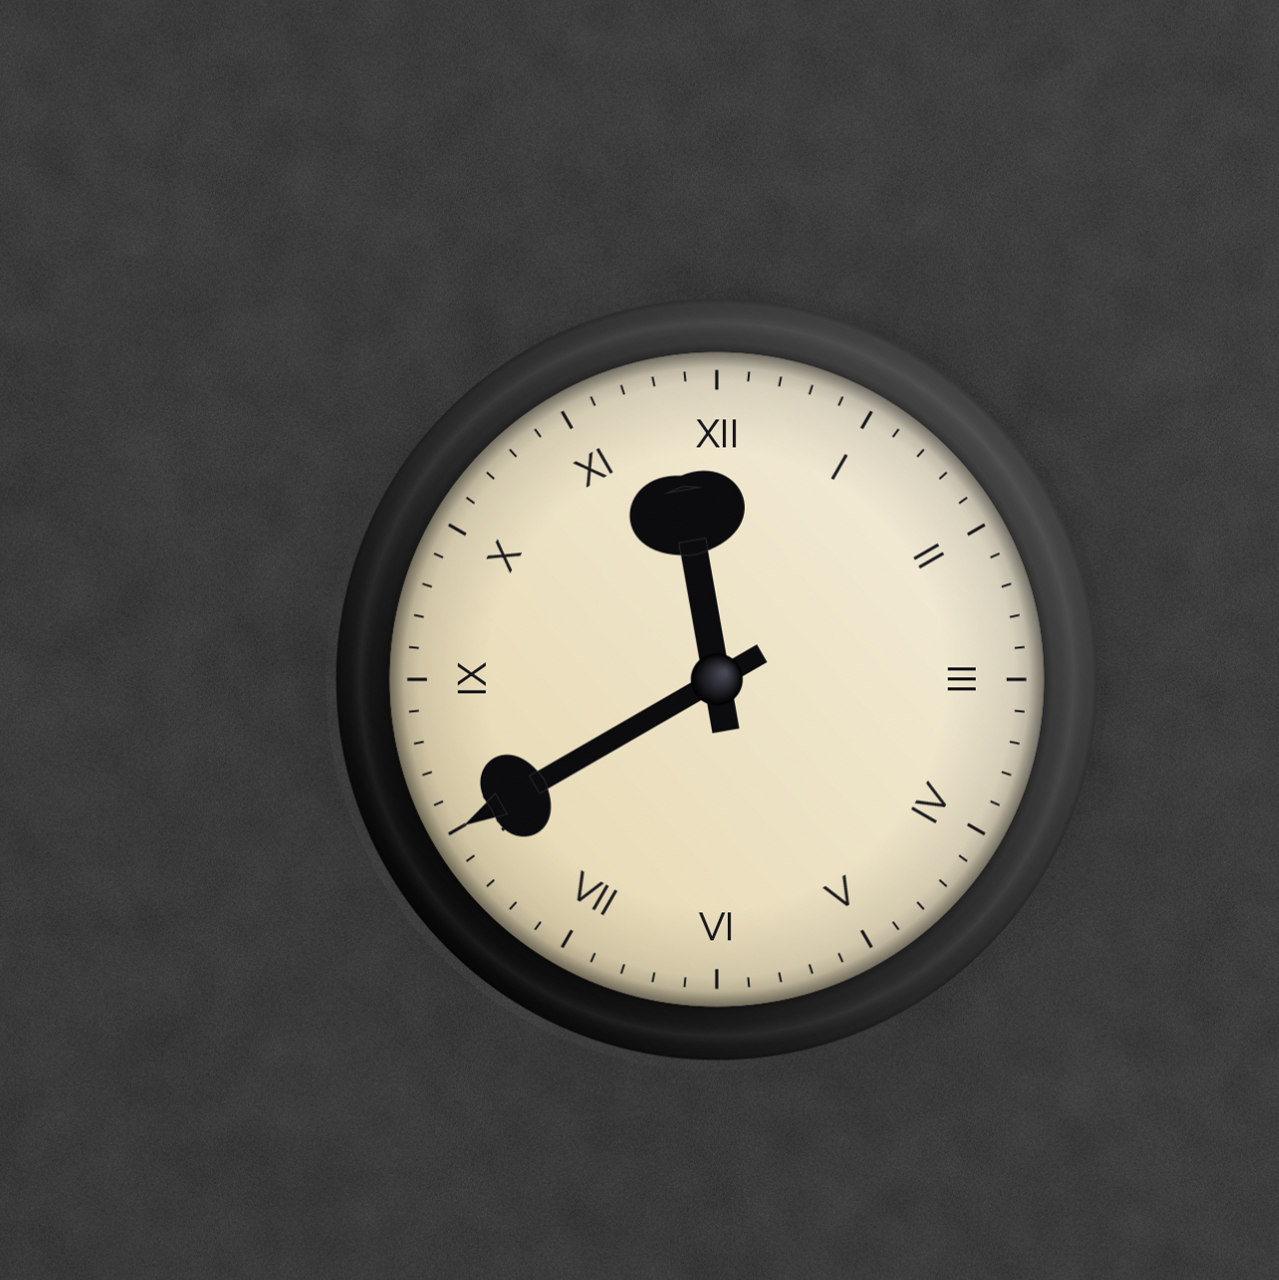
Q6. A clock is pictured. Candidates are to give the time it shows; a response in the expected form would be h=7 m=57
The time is h=11 m=40
